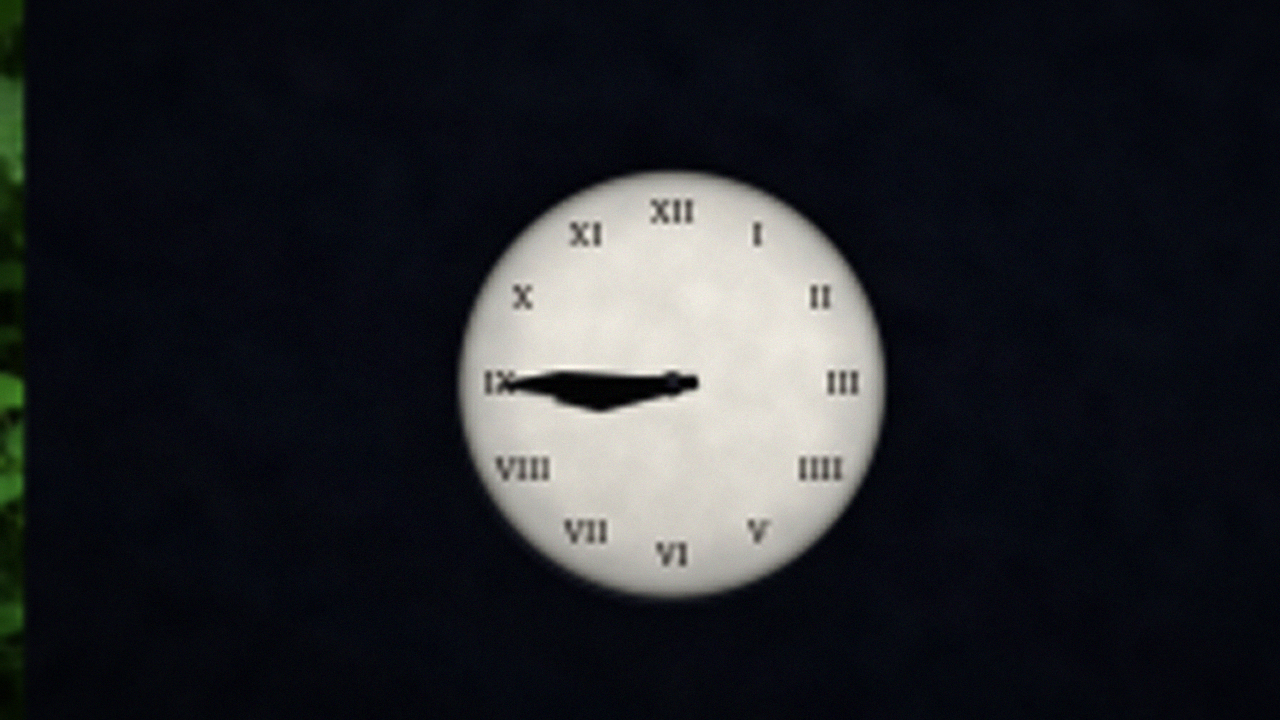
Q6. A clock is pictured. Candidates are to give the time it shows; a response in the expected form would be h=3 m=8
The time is h=8 m=45
